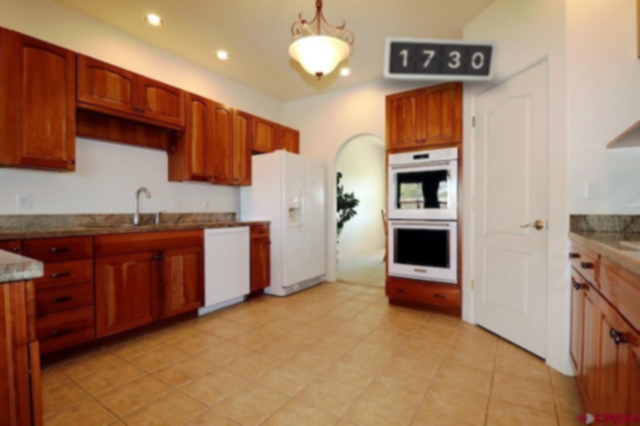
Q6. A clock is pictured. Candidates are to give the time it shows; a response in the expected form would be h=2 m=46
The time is h=17 m=30
